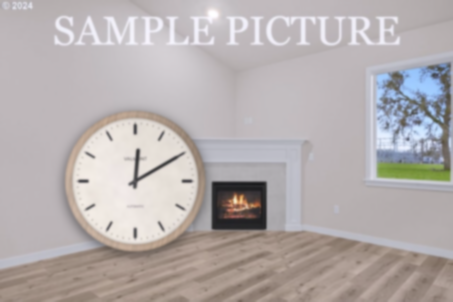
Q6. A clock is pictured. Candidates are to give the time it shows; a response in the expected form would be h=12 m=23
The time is h=12 m=10
